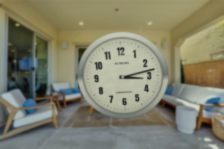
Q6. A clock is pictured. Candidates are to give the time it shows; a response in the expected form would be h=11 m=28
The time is h=3 m=13
